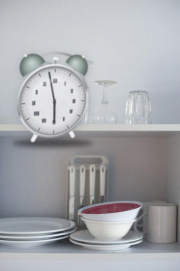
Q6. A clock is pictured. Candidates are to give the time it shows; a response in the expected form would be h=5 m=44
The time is h=5 m=58
